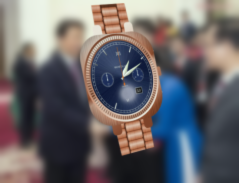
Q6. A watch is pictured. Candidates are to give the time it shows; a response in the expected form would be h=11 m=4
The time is h=1 m=11
